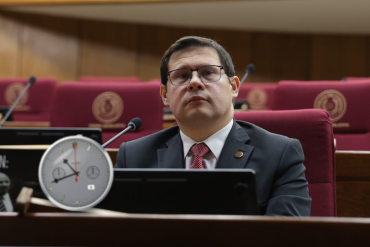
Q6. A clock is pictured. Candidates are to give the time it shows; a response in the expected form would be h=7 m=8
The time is h=10 m=42
